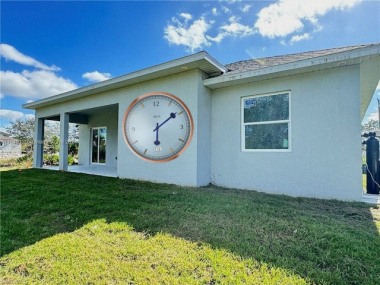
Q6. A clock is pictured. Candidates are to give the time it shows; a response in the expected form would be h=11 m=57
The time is h=6 m=9
